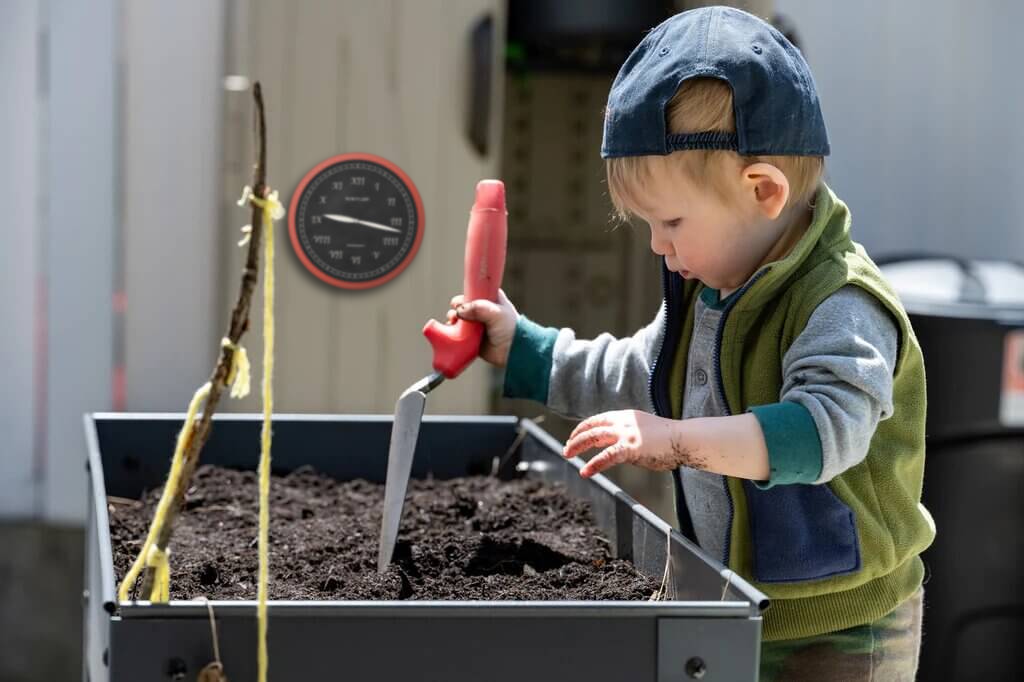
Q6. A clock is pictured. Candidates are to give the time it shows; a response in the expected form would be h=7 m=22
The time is h=9 m=17
